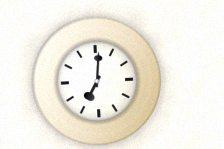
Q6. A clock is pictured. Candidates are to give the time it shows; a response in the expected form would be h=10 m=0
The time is h=7 m=1
